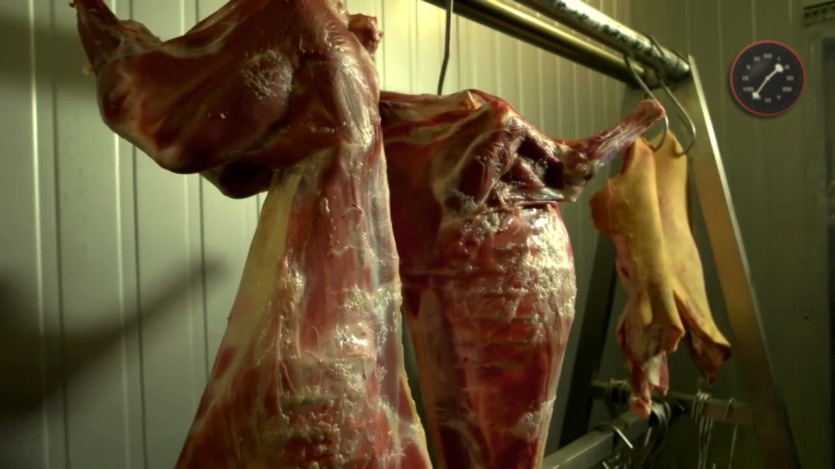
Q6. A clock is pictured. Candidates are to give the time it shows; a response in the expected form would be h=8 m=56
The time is h=1 m=36
